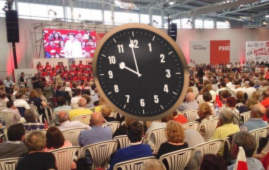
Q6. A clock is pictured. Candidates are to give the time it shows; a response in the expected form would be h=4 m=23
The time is h=9 m=59
